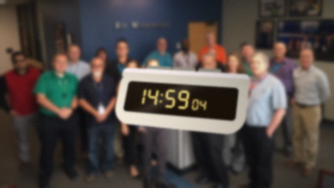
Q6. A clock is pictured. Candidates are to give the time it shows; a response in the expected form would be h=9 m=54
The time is h=14 m=59
